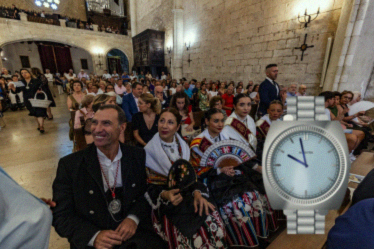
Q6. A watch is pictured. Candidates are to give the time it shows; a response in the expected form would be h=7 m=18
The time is h=9 m=58
